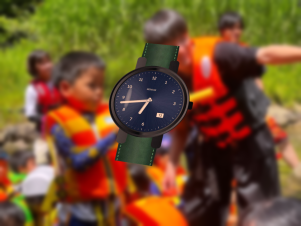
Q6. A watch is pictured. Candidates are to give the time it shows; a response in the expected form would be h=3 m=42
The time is h=6 m=43
